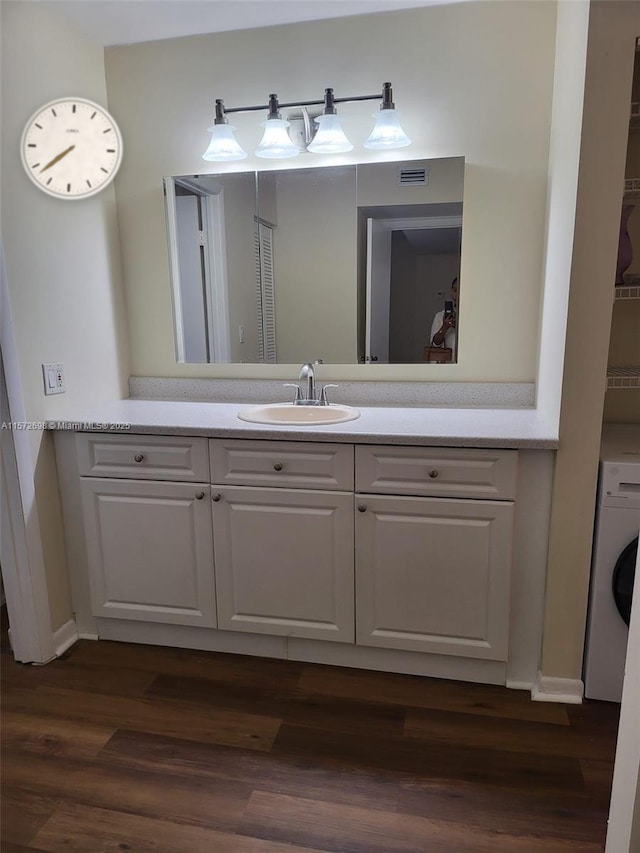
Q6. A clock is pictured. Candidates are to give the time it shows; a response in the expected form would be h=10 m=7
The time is h=7 m=38
